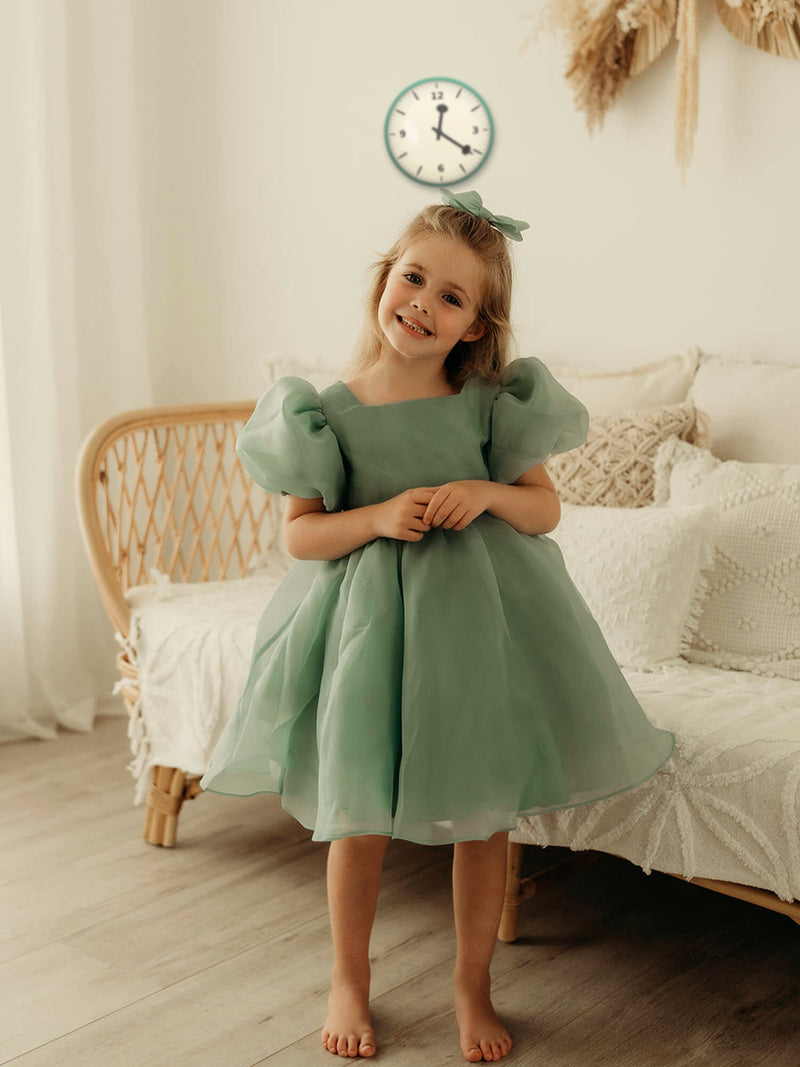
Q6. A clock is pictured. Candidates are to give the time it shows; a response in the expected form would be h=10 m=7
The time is h=12 m=21
